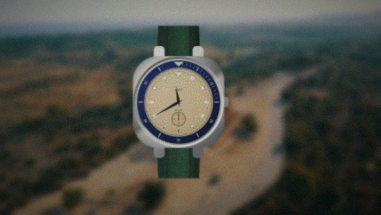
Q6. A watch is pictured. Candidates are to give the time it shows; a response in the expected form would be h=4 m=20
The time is h=11 m=40
